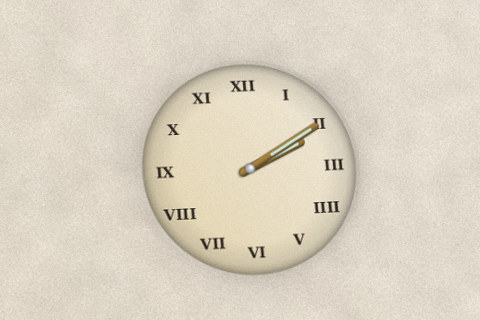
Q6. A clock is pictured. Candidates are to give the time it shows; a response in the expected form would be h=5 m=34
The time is h=2 m=10
